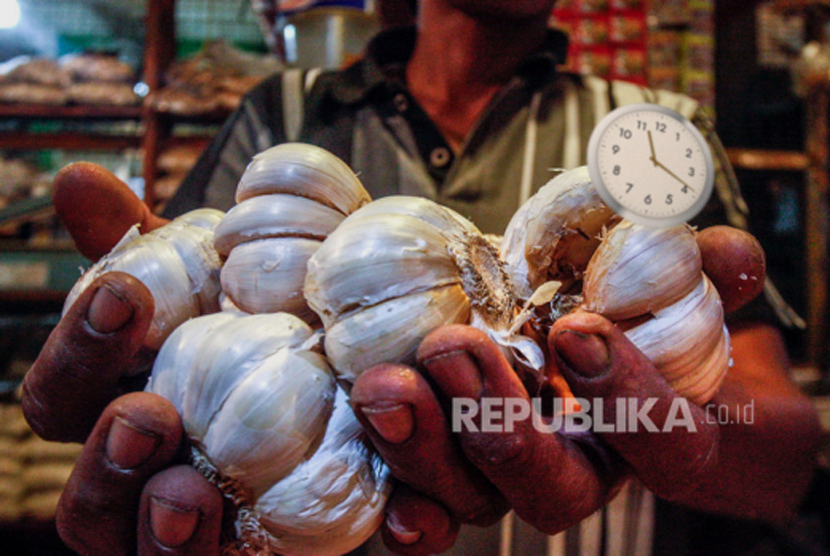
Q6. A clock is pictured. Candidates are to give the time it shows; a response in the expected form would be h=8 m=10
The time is h=11 m=19
